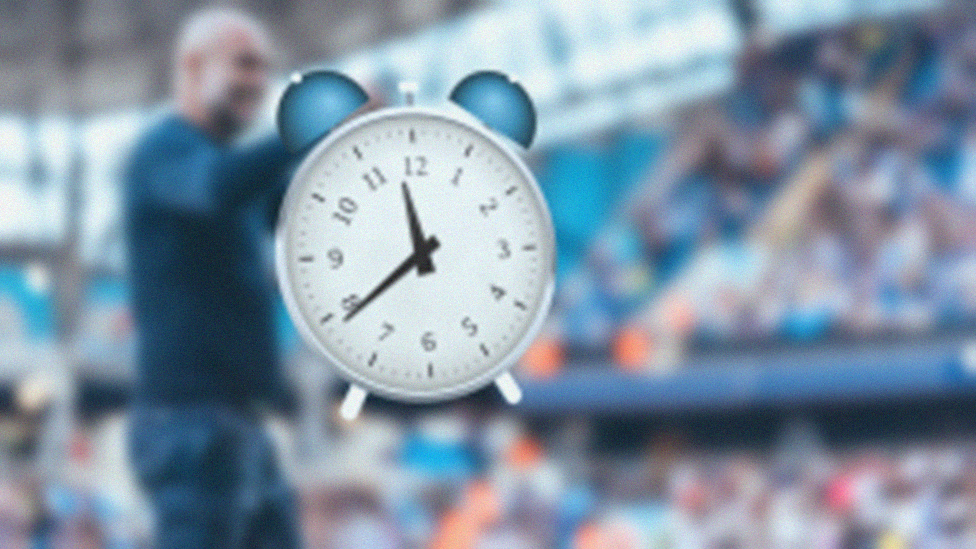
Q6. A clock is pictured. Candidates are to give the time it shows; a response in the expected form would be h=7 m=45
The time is h=11 m=39
